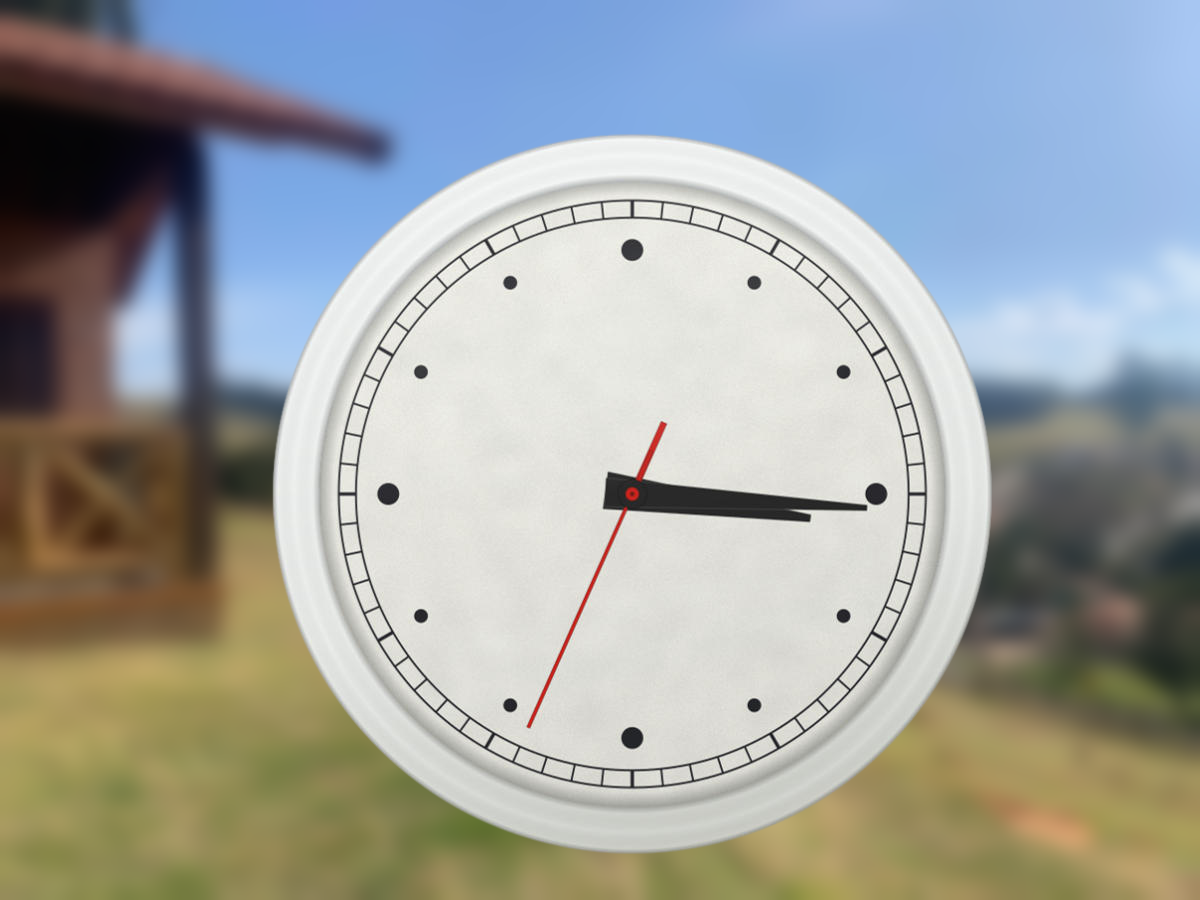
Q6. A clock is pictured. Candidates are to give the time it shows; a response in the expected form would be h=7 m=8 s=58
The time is h=3 m=15 s=34
